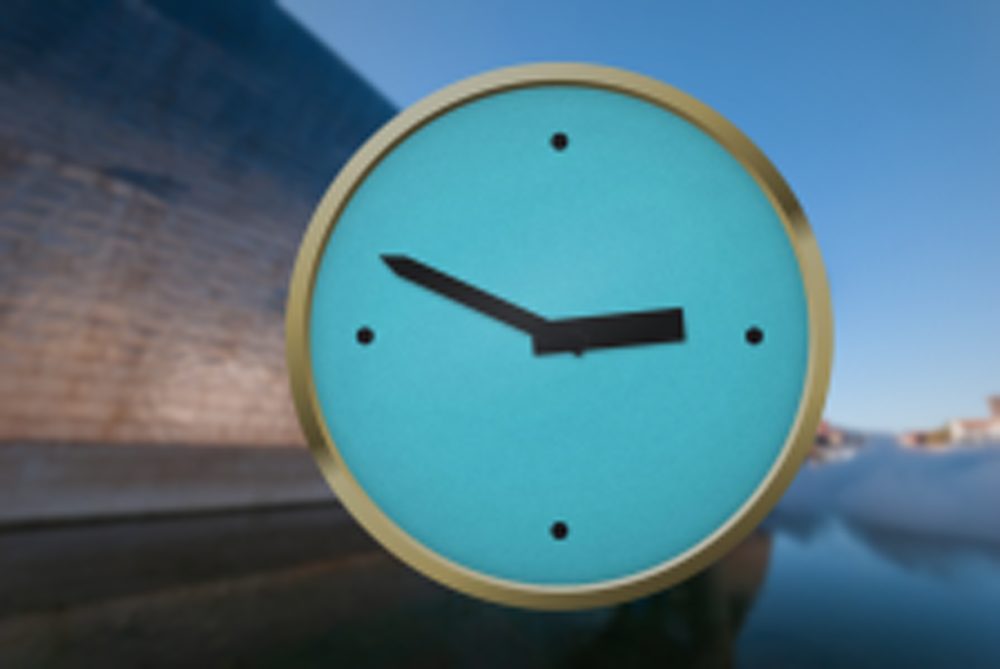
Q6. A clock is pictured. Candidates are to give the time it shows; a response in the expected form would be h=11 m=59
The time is h=2 m=49
